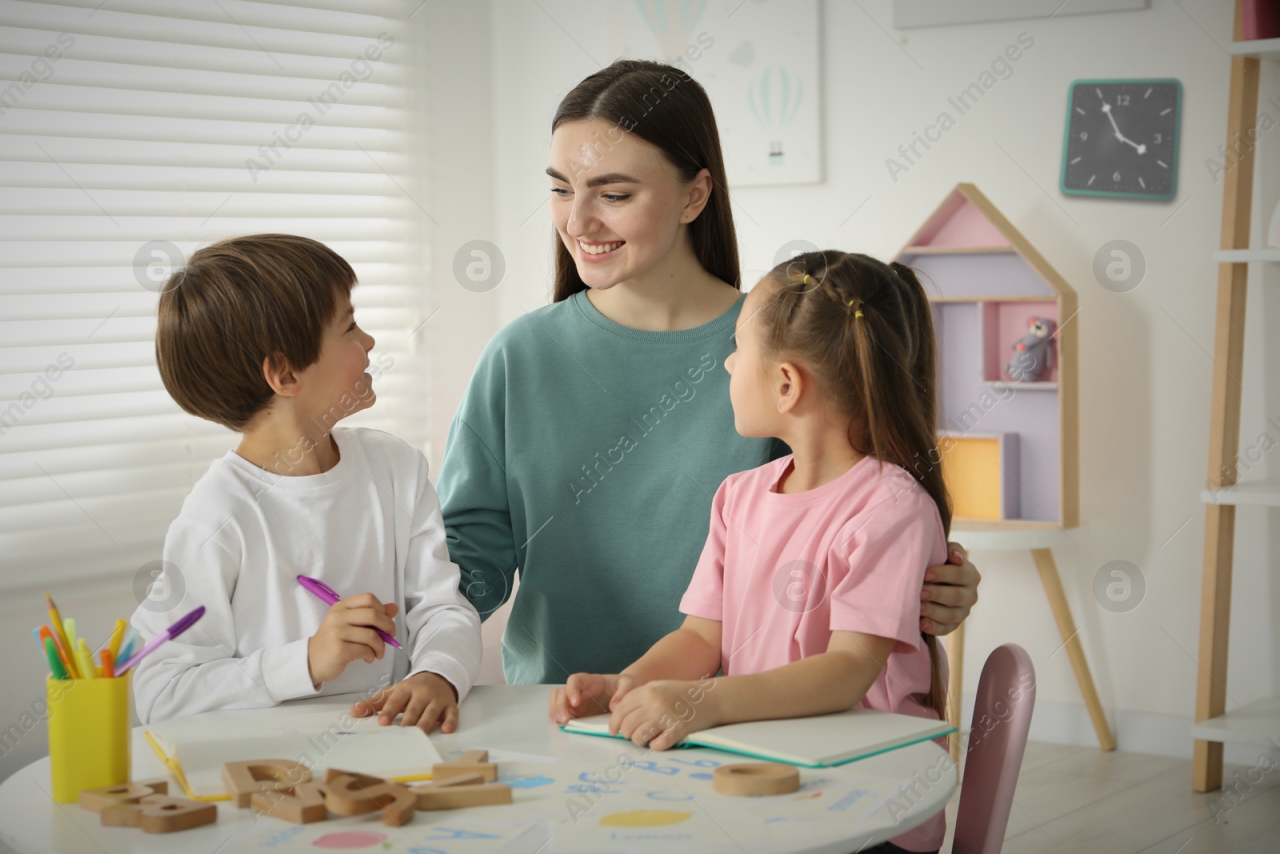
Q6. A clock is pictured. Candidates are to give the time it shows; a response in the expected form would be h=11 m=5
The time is h=3 m=55
